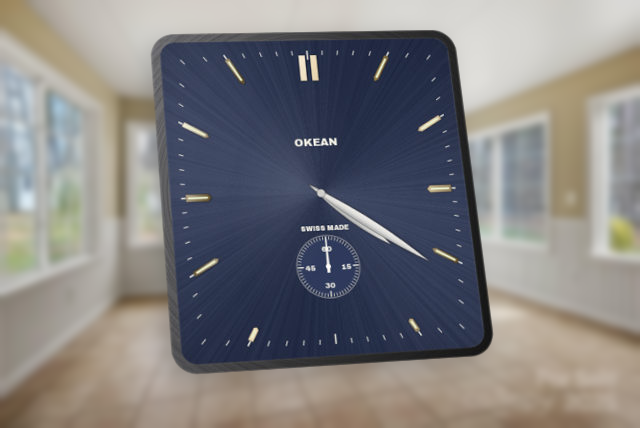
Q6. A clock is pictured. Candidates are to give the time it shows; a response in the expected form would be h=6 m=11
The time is h=4 m=21
